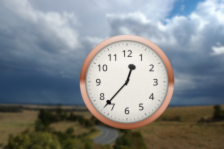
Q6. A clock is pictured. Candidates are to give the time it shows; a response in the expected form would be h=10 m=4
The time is h=12 m=37
